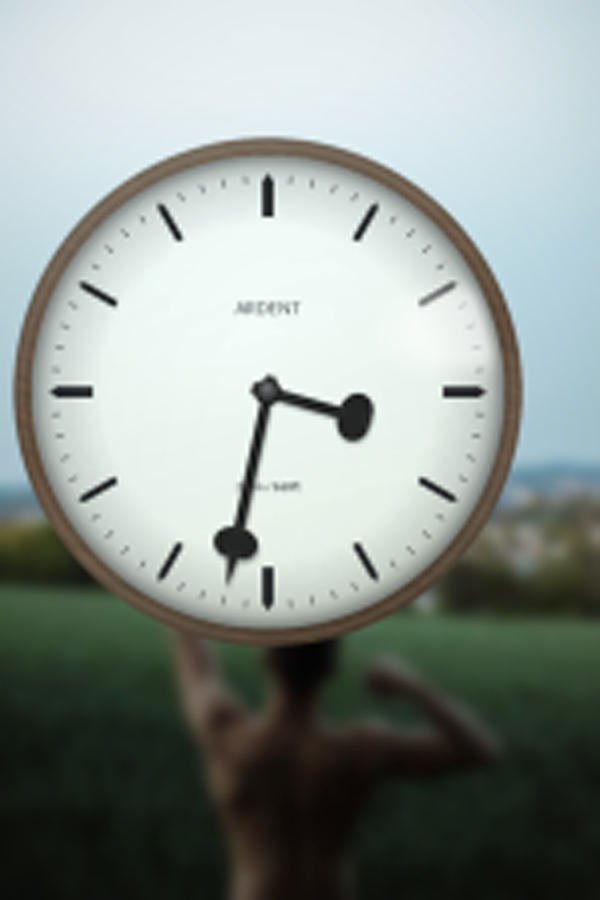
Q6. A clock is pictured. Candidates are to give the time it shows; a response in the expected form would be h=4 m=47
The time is h=3 m=32
